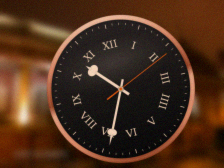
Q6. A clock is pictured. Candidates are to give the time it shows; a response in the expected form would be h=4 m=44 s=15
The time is h=10 m=34 s=11
